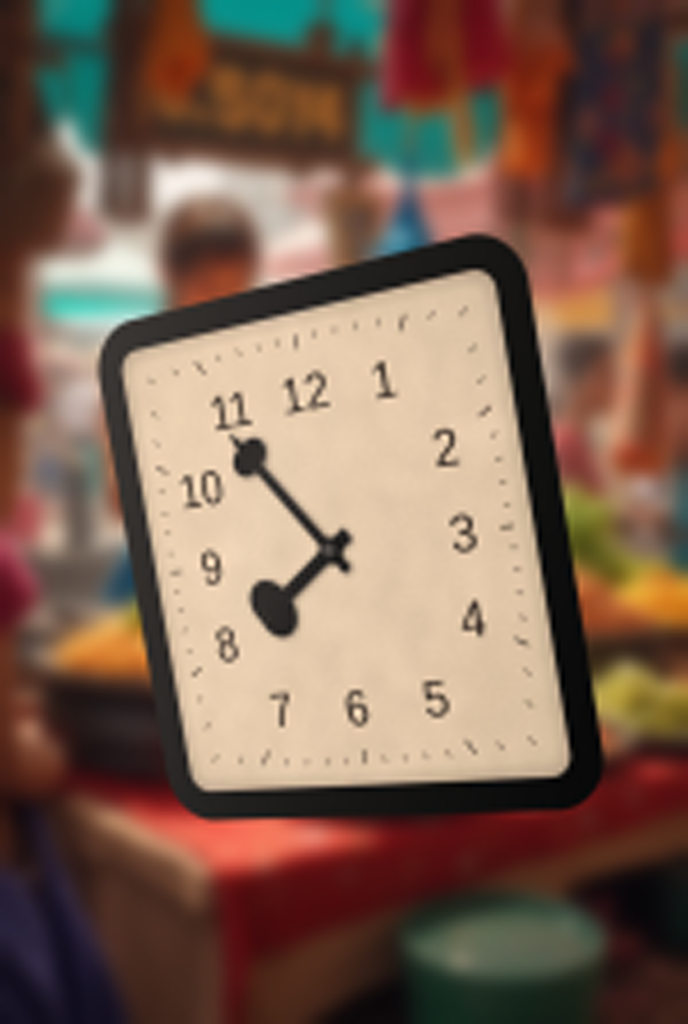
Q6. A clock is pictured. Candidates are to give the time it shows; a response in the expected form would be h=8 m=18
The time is h=7 m=54
